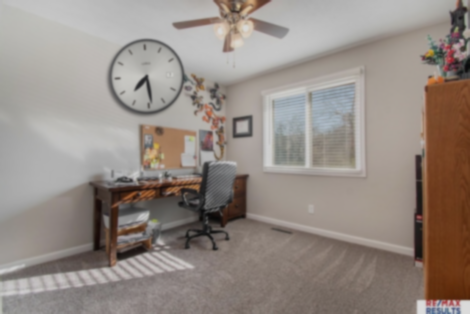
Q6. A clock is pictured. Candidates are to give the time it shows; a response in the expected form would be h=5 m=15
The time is h=7 m=29
